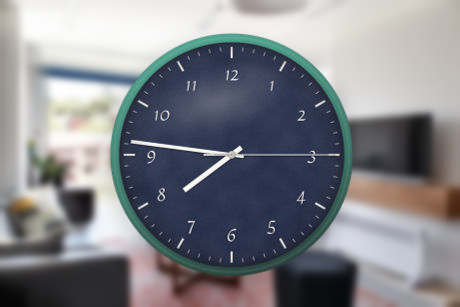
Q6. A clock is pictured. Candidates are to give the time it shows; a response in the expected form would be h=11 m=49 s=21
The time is h=7 m=46 s=15
